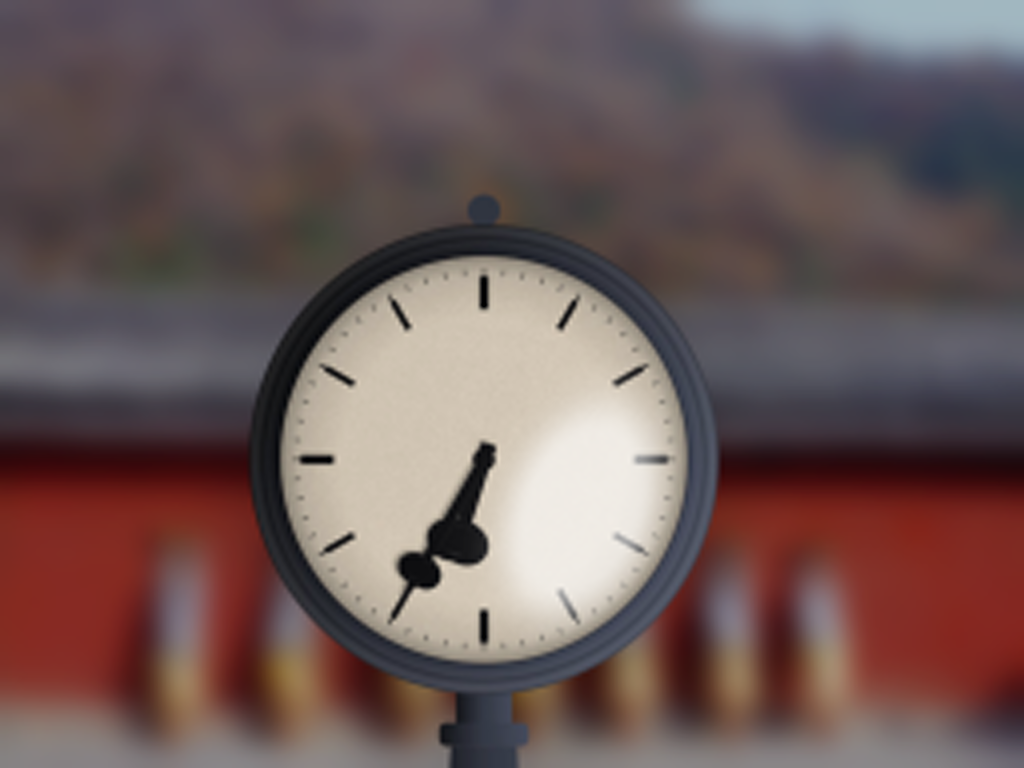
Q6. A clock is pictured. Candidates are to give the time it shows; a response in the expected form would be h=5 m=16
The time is h=6 m=35
